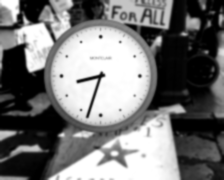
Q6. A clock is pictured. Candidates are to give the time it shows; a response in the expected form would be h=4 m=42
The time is h=8 m=33
